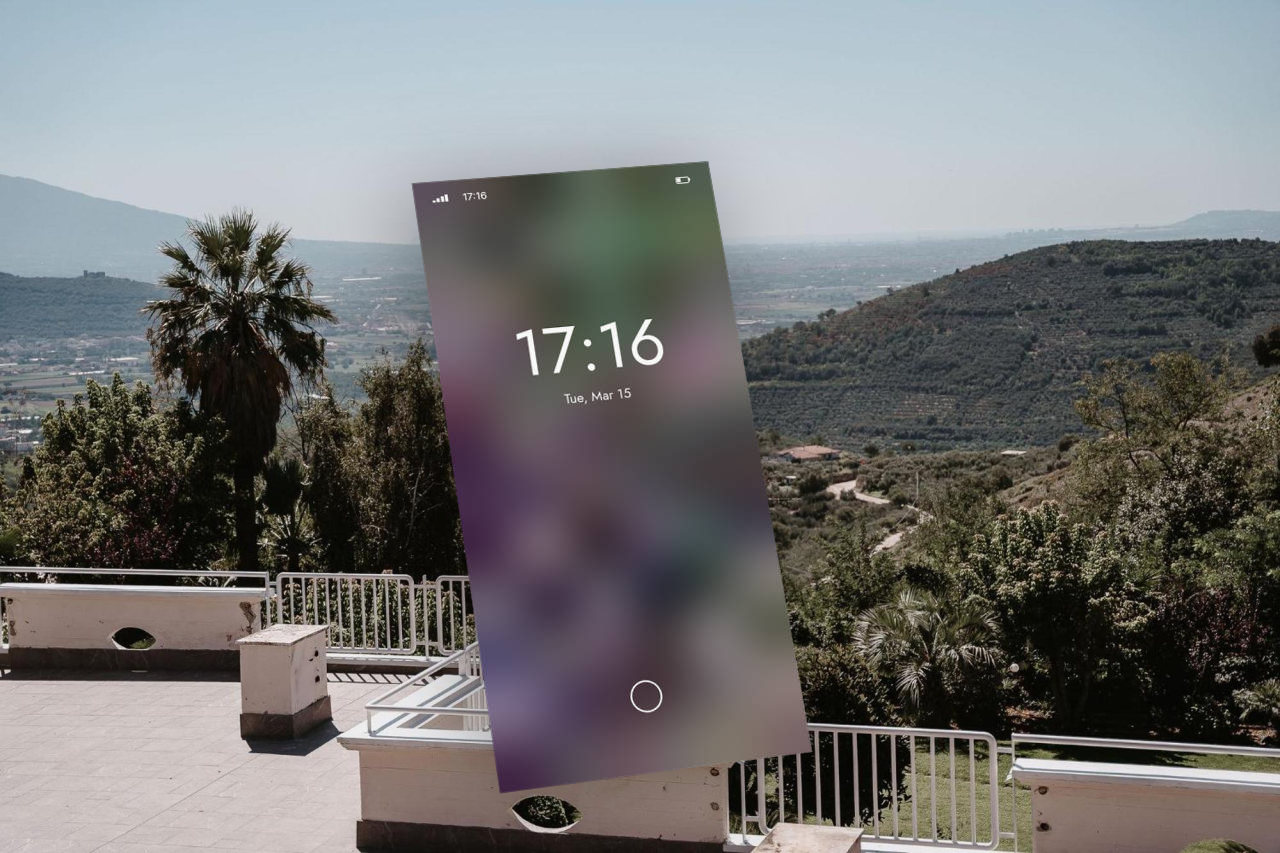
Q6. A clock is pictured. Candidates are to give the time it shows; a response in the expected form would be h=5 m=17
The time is h=17 m=16
